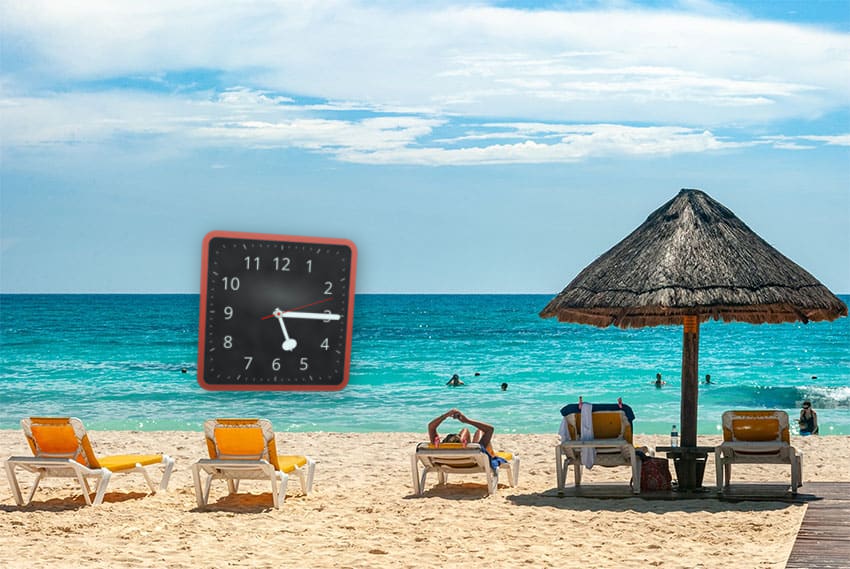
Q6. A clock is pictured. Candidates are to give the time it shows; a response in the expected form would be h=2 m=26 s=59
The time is h=5 m=15 s=12
